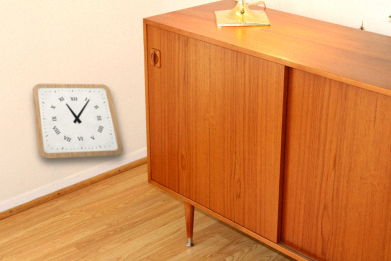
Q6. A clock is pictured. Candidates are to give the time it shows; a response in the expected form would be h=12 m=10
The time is h=11 m=6
